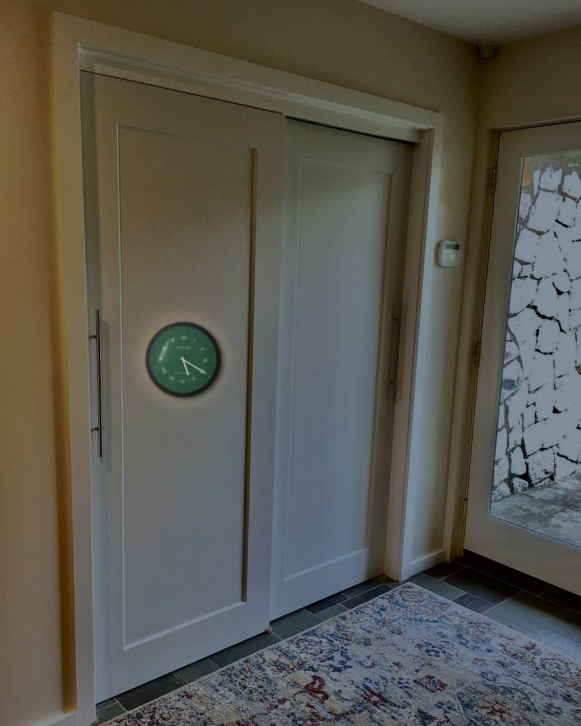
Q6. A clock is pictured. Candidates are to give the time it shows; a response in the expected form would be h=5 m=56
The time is h=5 m=20
